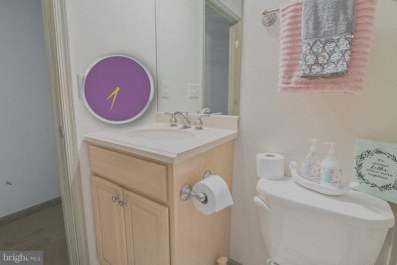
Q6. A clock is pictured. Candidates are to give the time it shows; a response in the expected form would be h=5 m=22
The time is h=7 m=33
